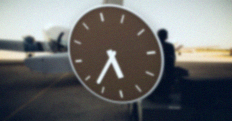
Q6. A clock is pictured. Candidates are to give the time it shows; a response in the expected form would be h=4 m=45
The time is h=5 m=37
